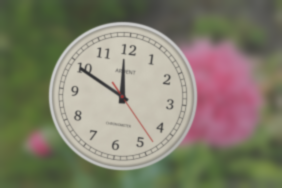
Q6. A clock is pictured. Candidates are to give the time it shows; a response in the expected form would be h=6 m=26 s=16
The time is h=11 m=49 s=23
